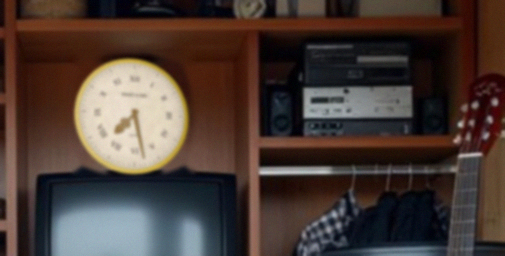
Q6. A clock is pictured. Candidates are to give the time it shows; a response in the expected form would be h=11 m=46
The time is h=7 m=28
